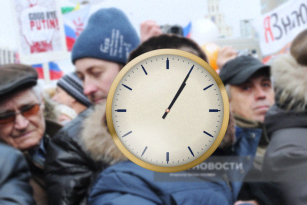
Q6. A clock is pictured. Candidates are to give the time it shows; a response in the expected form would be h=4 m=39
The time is h=1 m=5
